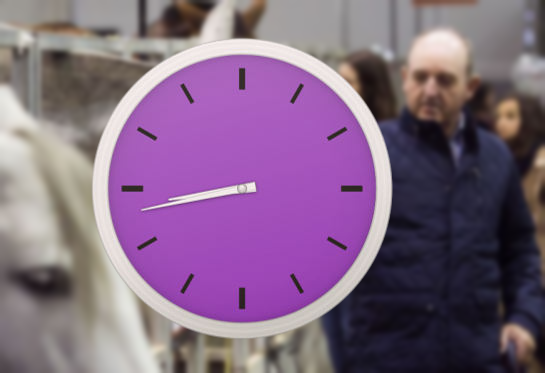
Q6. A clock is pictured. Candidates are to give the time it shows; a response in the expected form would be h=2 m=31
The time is h=8 m=43
